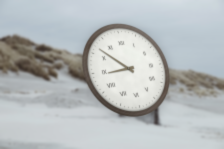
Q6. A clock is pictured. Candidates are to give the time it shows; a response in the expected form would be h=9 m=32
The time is h=8 m=52
